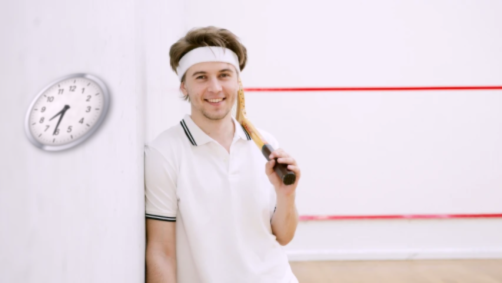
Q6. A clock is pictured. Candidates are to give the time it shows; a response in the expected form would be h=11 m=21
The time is h=7 m=31
